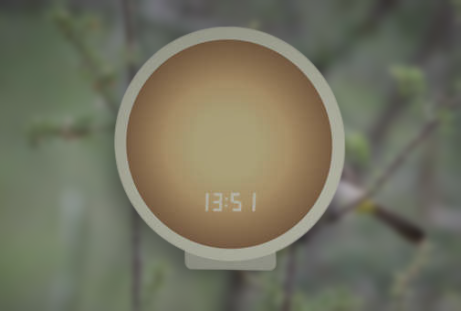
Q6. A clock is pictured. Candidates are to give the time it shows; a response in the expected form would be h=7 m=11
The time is h=13 m=51
